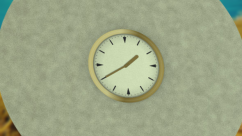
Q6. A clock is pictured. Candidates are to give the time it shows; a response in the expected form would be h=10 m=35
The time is h=1 m=40
